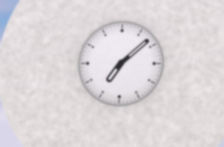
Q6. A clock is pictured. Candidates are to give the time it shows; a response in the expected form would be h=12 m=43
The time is h=7 m=8
